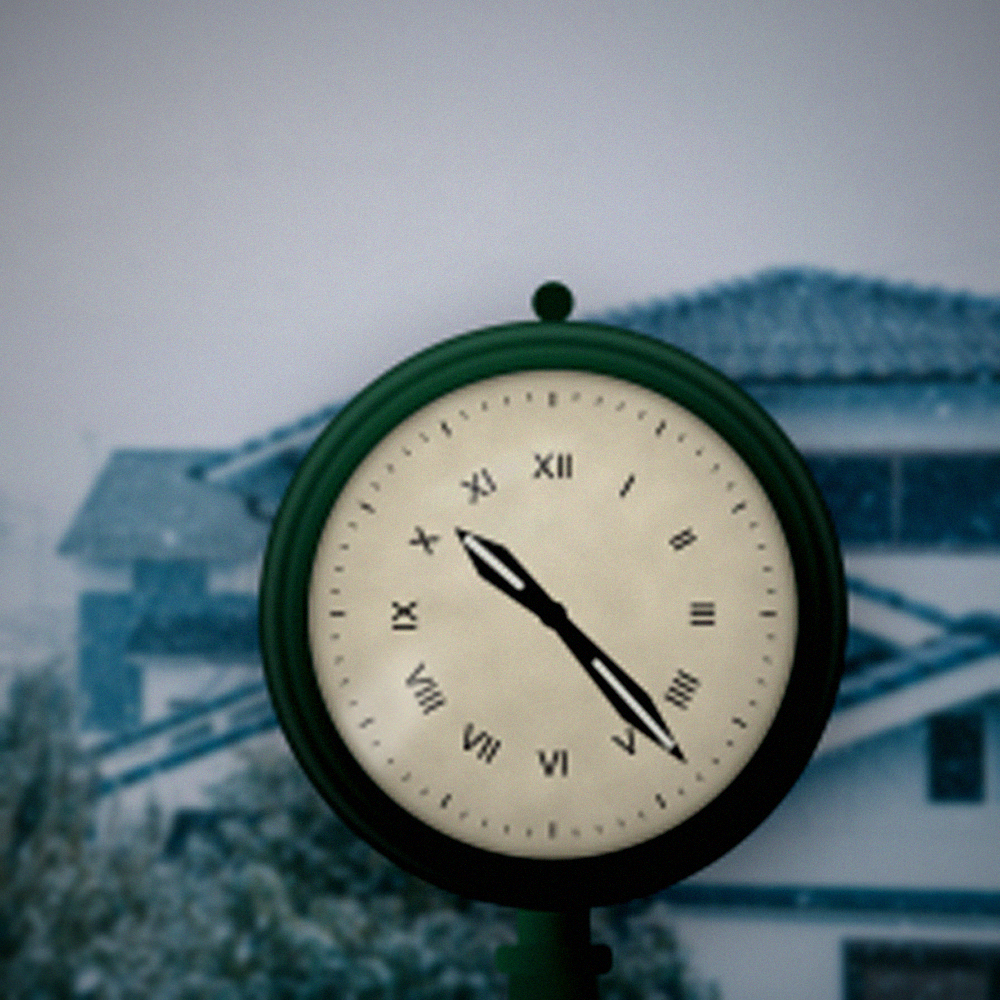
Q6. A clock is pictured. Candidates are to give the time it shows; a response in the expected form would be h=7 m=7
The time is h=10 m=23
